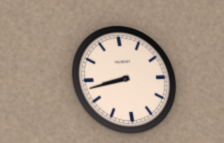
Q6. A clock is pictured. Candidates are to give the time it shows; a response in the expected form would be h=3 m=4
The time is h=8 m=43
